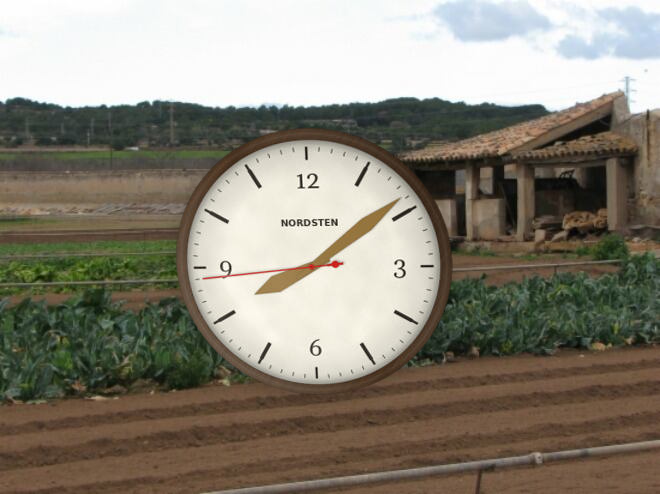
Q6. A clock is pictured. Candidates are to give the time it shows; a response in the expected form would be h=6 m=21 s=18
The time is h=8 m=8 s=44
